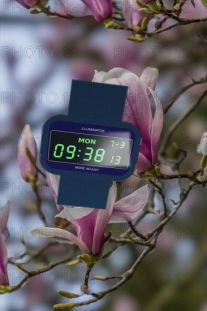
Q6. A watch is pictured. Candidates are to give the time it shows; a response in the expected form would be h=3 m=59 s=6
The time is h=9 m=38 s=13
